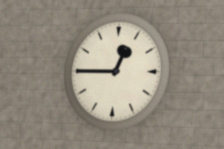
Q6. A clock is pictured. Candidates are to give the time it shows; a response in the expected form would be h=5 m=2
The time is h=12 m=45
